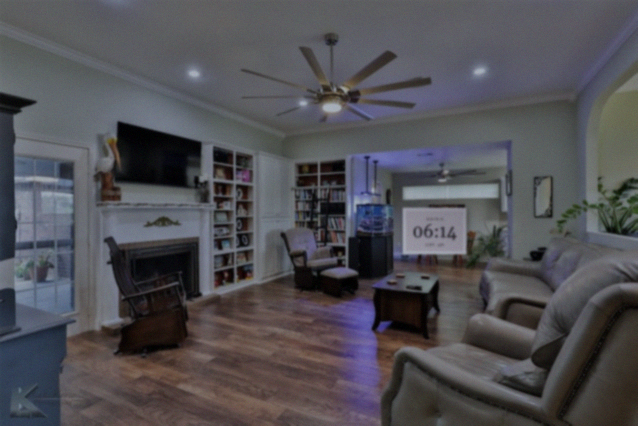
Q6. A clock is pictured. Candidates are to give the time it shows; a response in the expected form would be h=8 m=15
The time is h=6 m=14
